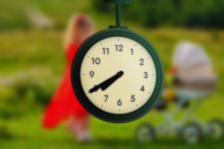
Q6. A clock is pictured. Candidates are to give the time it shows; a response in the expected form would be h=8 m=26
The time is h=7 m=40
